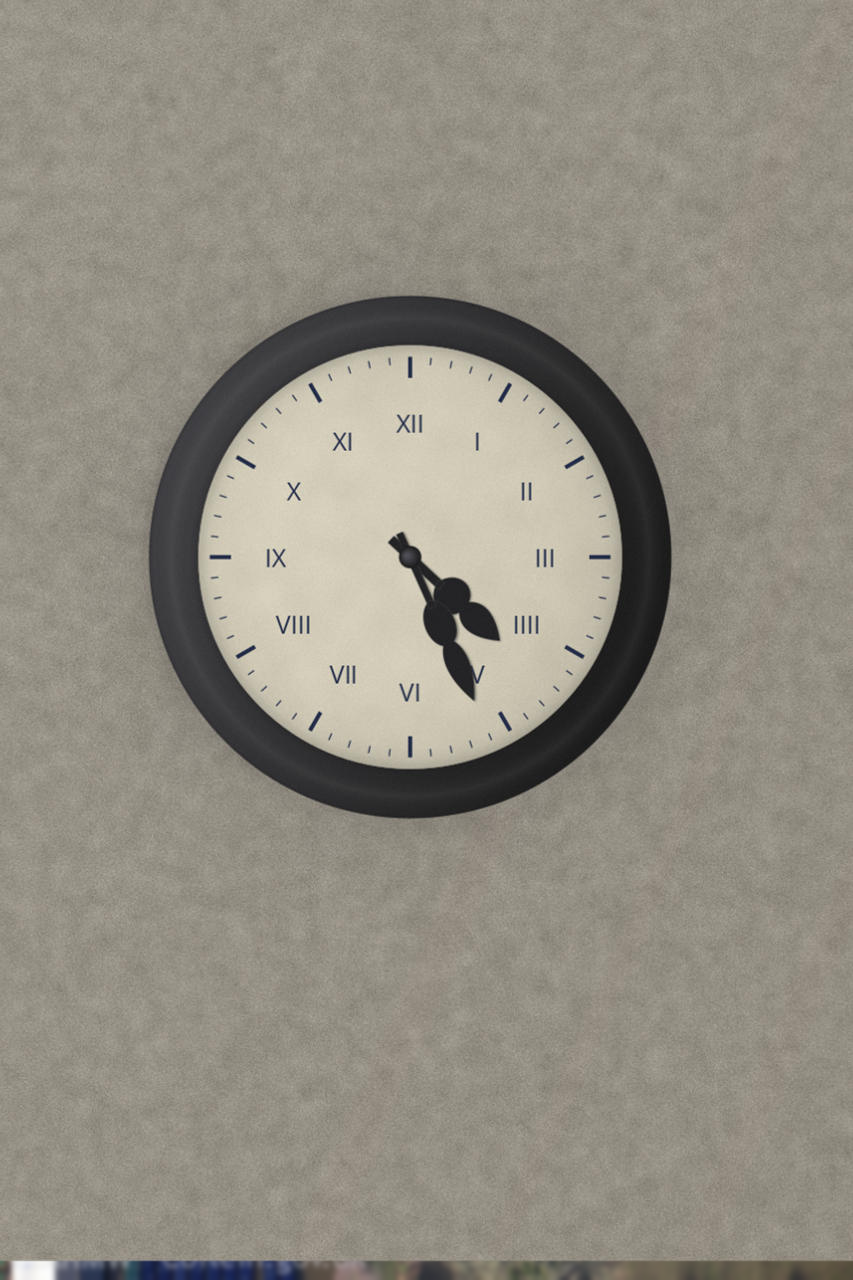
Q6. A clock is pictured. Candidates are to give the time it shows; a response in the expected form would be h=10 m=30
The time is h=4 m=26
